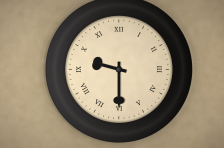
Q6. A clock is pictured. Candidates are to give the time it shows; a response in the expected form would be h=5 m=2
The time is h=9 m=30
